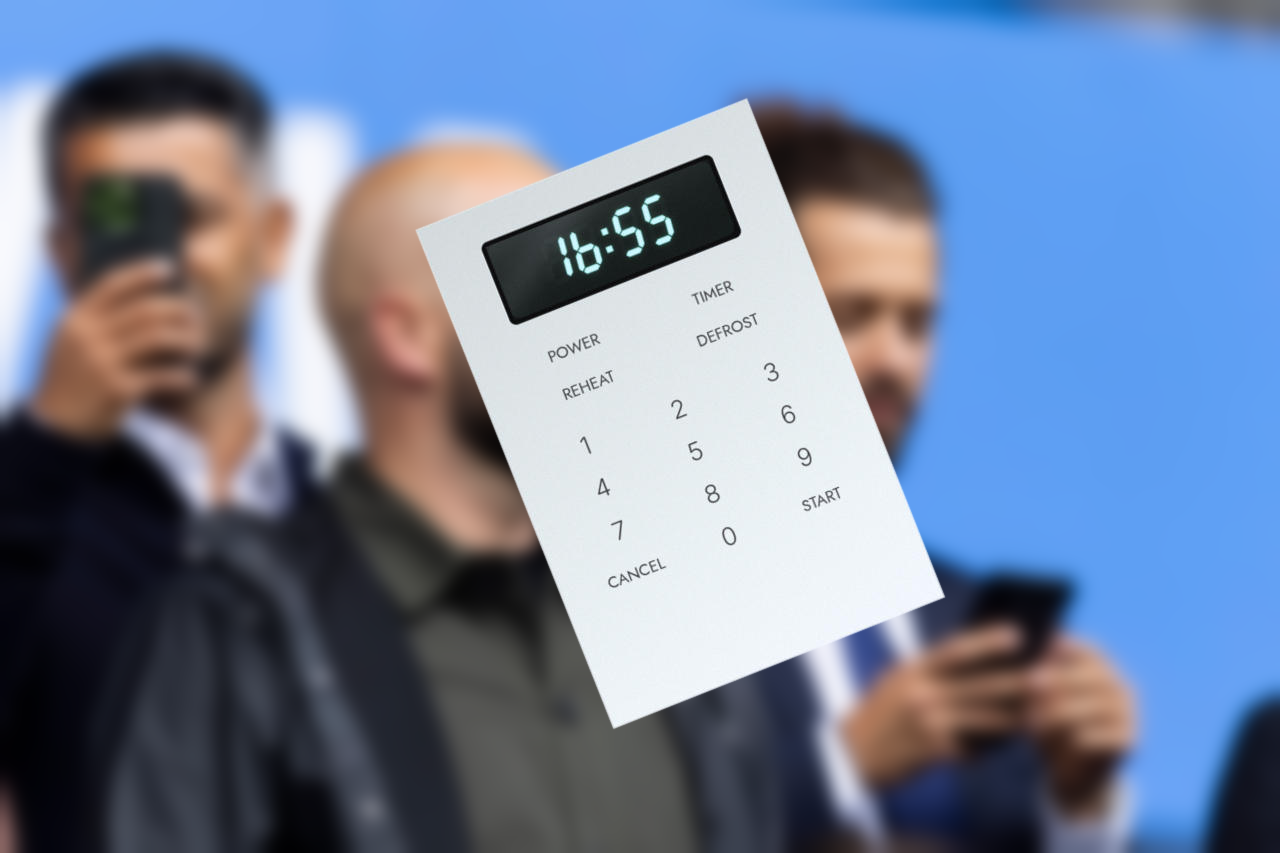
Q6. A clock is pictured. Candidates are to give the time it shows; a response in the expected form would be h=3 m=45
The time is h=16 m=55
